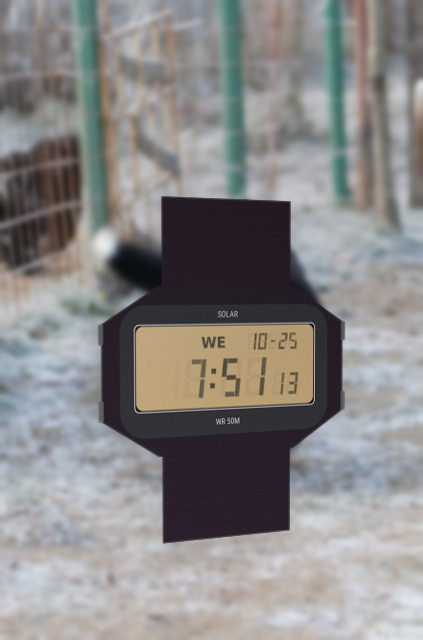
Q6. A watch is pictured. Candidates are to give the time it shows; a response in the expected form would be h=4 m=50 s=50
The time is h=7 m=51 s=13
